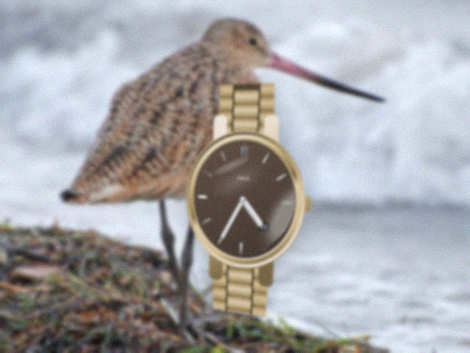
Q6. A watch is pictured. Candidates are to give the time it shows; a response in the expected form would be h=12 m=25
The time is h=4 m=35
